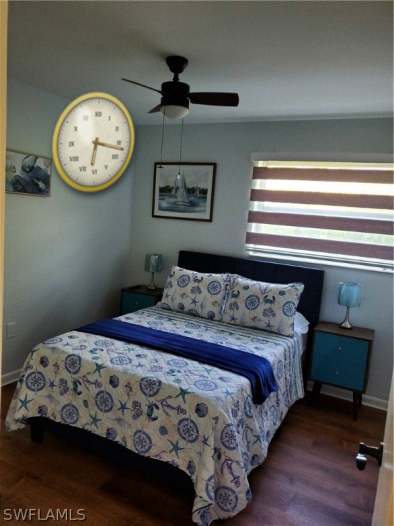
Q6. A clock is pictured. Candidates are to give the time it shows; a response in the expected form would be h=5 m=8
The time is h=6 m=17
